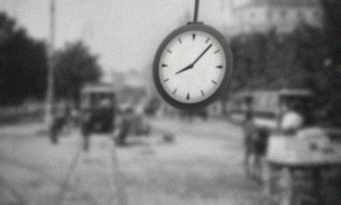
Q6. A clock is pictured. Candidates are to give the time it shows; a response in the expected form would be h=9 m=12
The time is h=8 m=7
